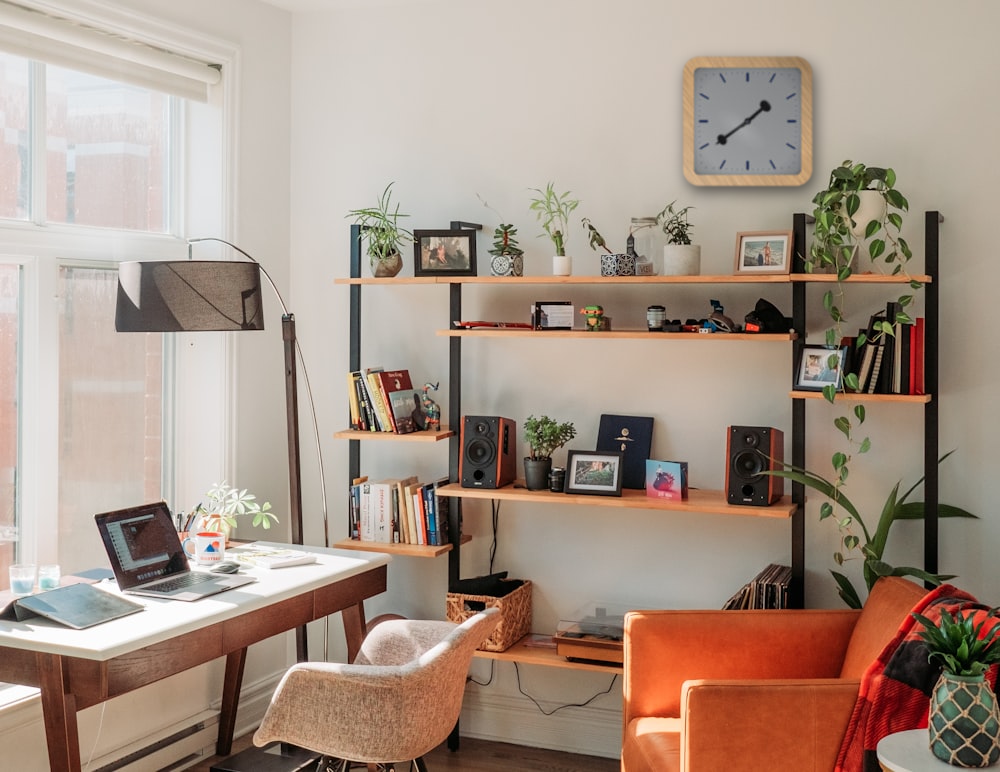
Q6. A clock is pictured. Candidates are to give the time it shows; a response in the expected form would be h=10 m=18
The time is h=1 m=39
